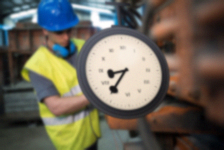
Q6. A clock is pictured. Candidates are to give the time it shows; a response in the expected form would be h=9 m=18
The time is h=8 m=36
